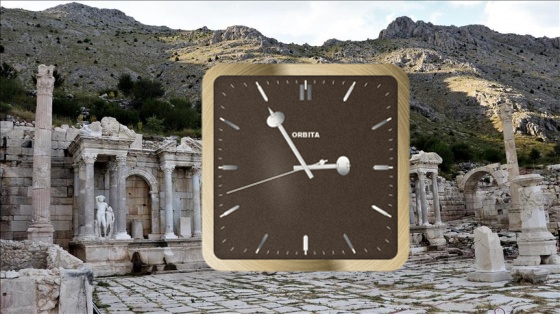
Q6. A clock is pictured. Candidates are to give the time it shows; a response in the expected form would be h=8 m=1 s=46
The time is h=2 m=54 s=42
